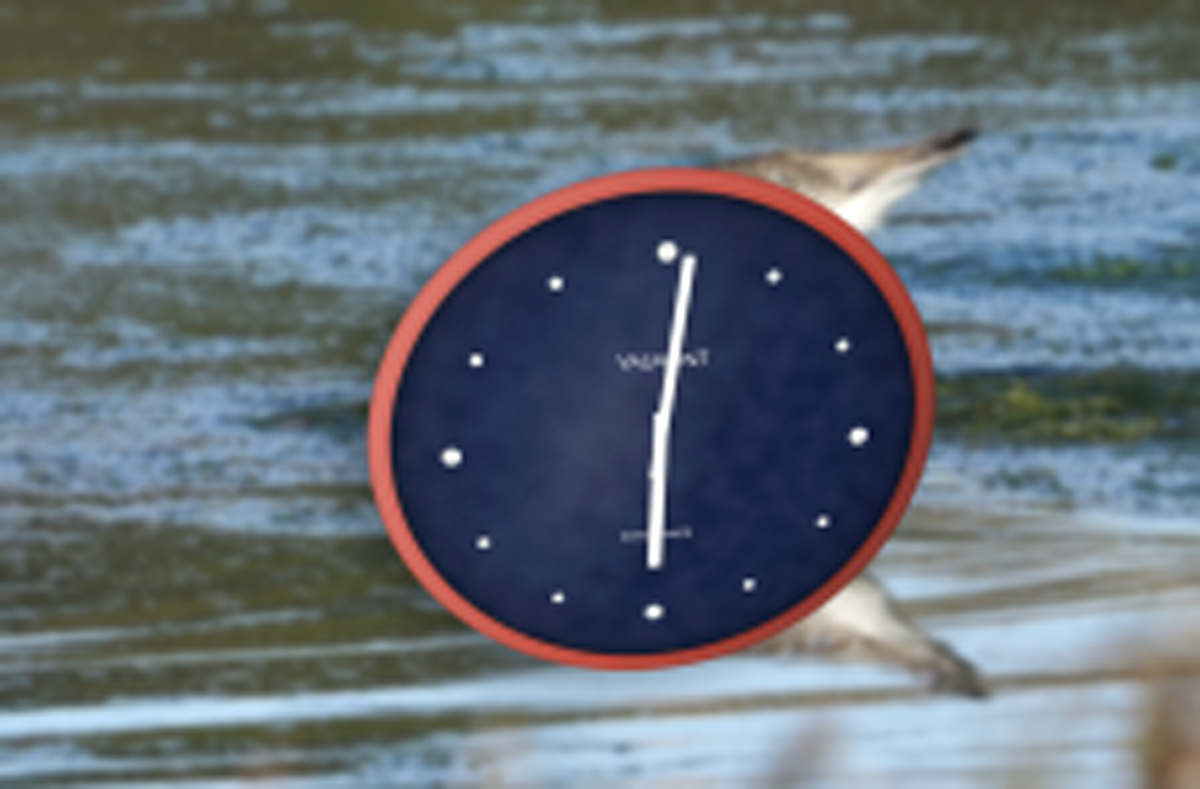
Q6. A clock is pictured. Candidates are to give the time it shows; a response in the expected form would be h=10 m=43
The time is h=6 m=1
